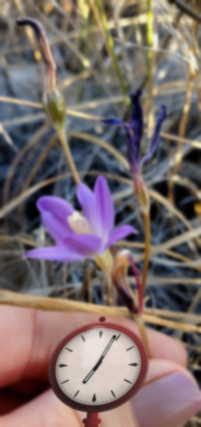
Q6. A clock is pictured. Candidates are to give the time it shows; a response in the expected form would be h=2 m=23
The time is h=7 m=4
